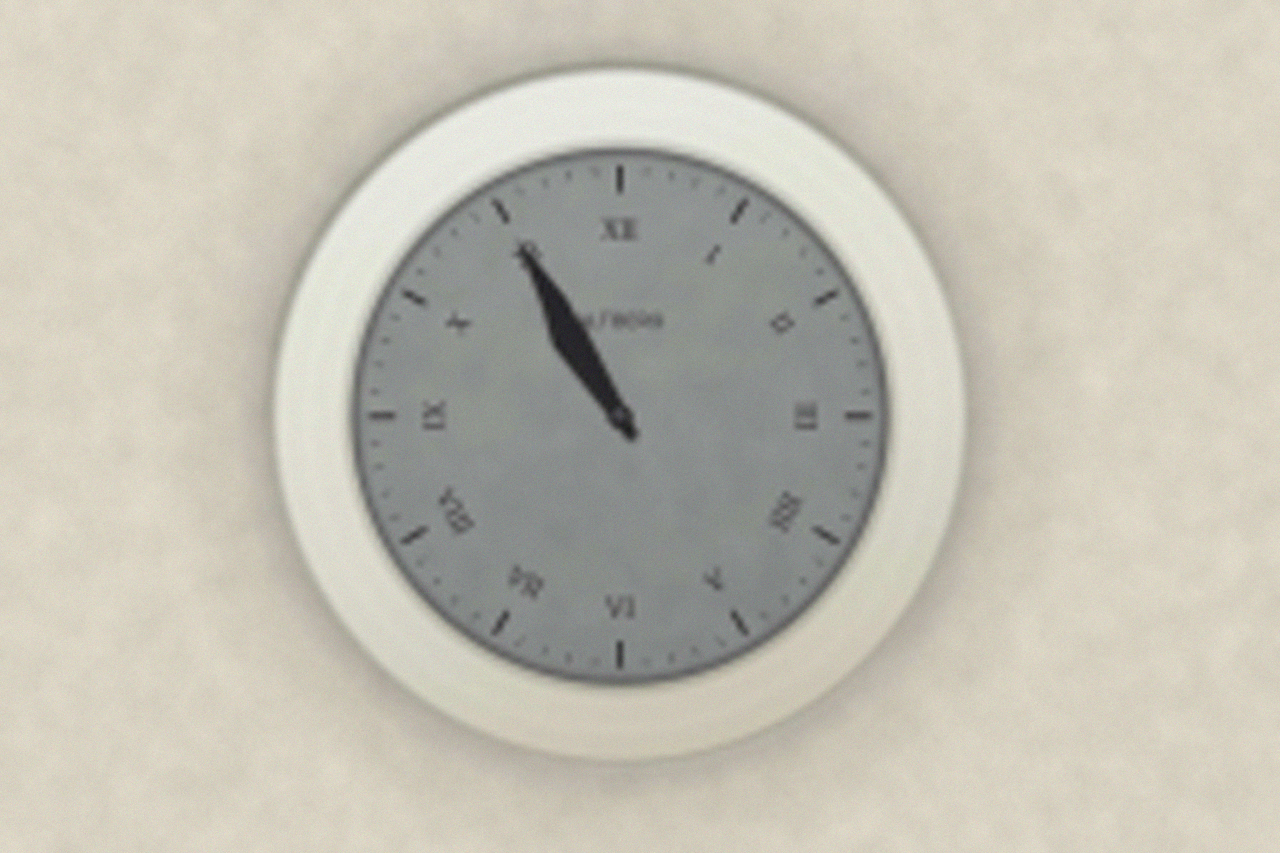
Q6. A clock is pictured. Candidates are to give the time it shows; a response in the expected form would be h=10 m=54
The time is h=10 m=55
